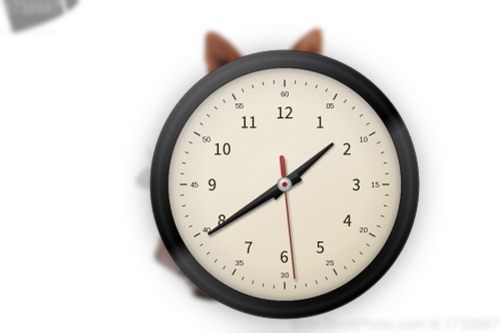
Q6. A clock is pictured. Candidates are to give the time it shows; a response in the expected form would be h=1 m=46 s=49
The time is h=1 m=39 s=29
